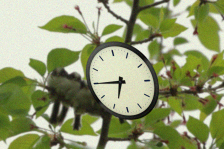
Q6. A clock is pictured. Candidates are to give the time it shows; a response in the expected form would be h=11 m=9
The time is h=6 m=45
